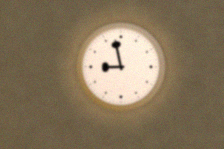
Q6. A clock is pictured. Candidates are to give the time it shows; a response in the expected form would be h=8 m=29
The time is h=8 m=58
